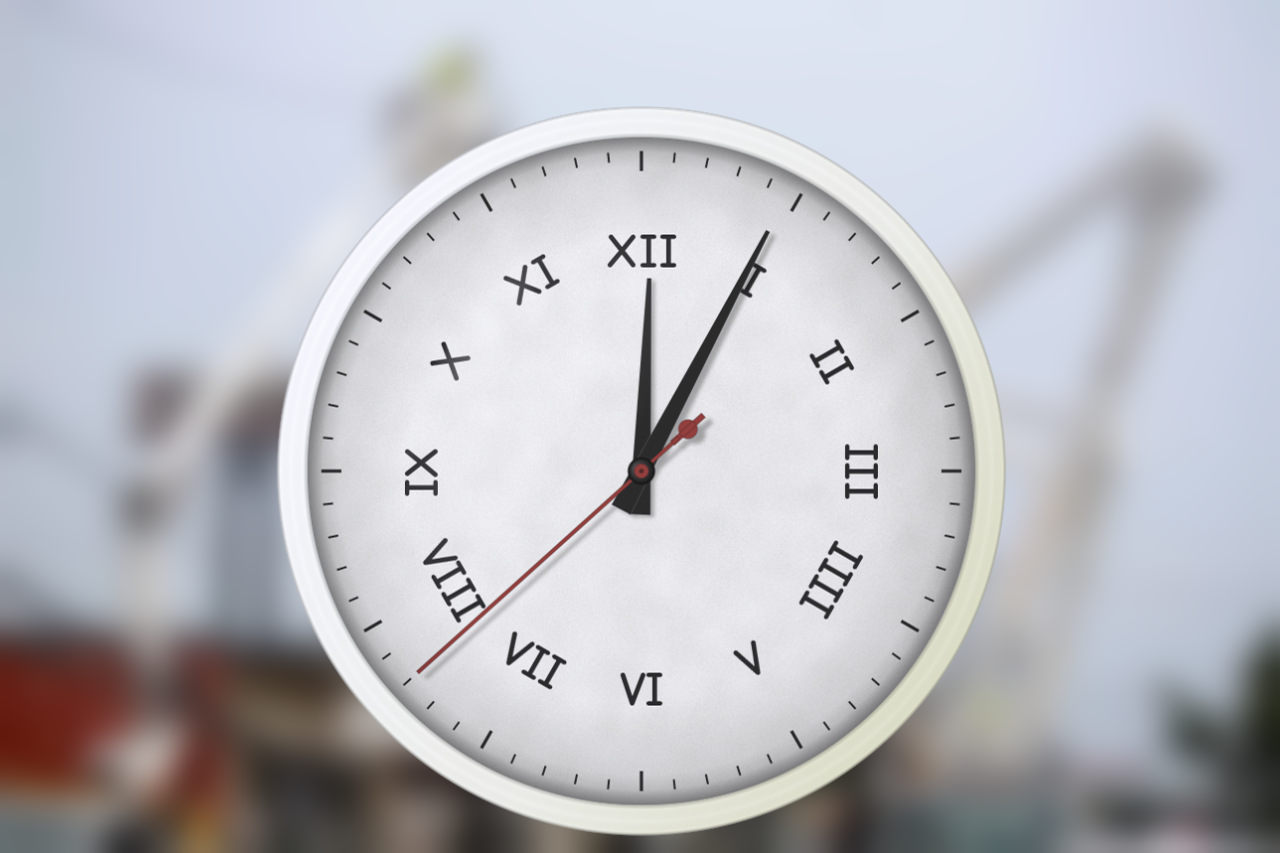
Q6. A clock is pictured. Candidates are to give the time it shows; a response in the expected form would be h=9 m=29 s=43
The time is h=12 m=4 s=38
